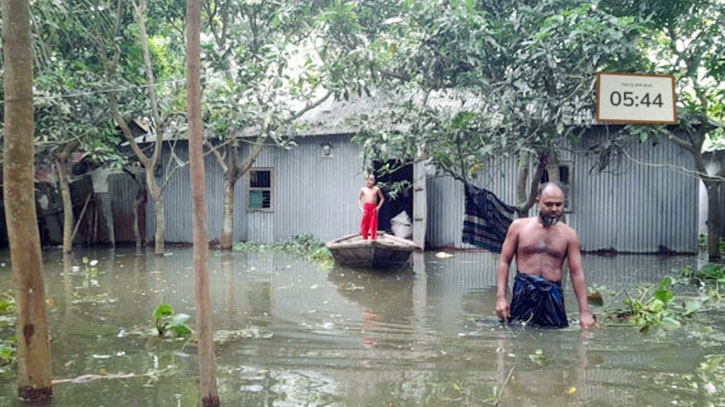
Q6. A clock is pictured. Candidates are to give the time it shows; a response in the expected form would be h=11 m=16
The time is h=5 m=44
